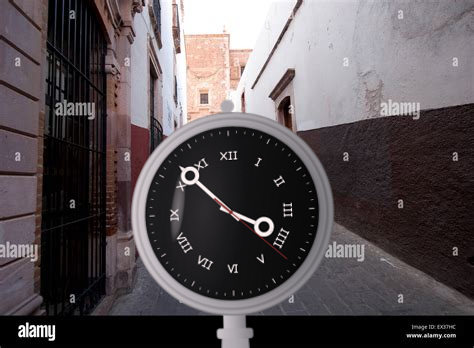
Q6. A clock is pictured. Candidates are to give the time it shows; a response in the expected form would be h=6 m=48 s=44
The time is h=3 m=52 s=22
